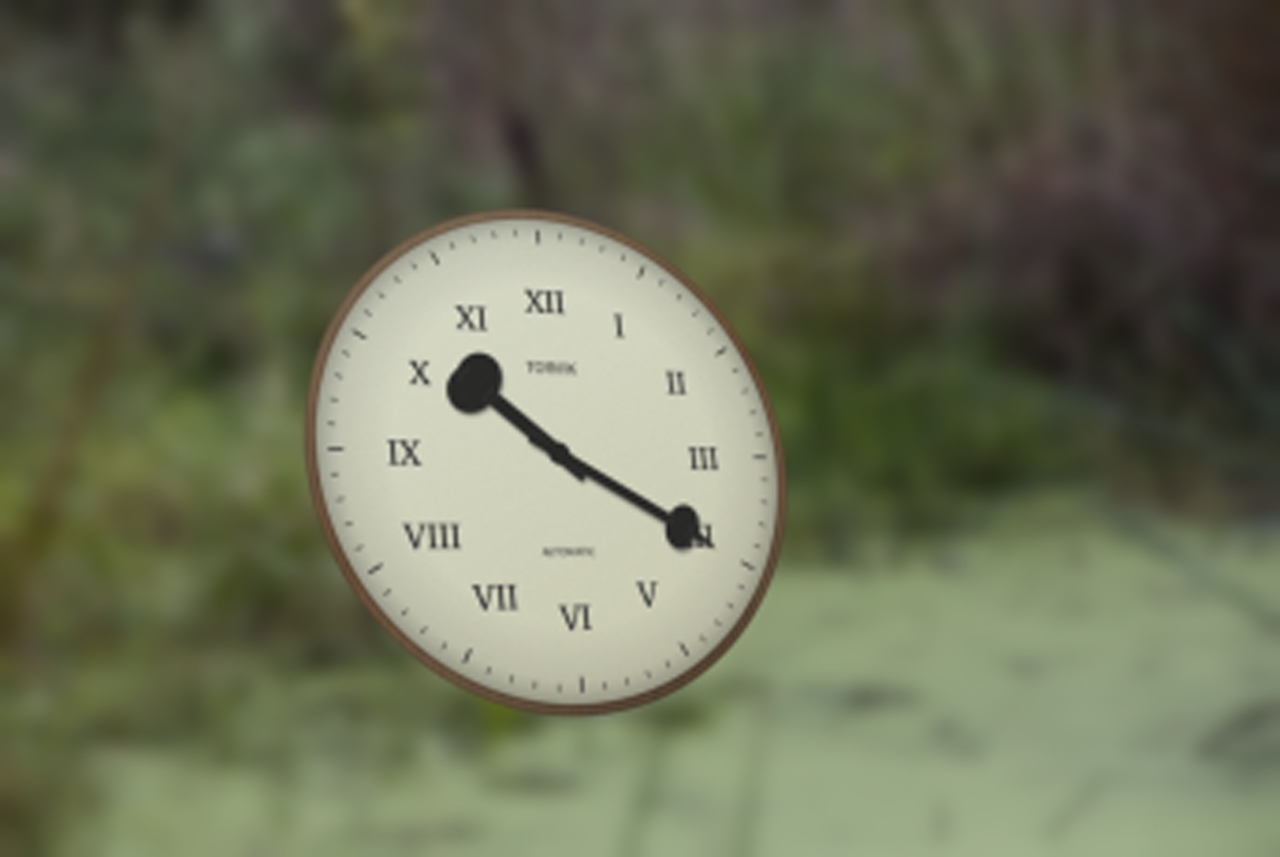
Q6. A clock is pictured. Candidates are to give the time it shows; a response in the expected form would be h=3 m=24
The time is h=10 m=20
